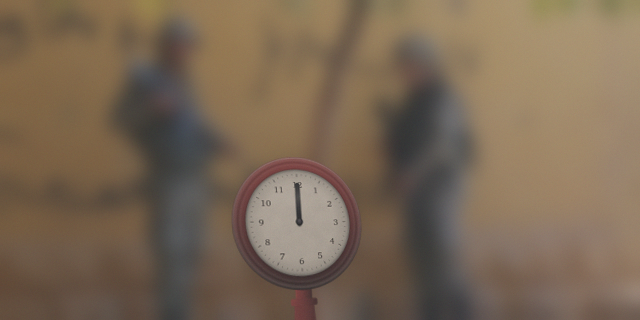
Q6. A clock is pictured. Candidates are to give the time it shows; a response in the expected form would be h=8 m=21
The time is h=12 m=0
